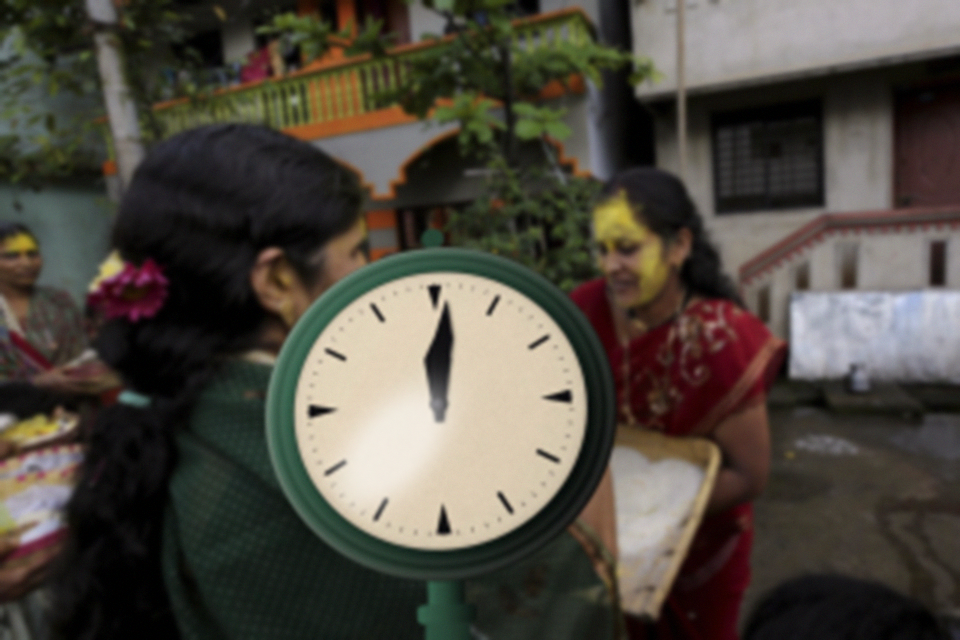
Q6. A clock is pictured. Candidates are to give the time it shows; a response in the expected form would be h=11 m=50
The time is h=12 m=1
